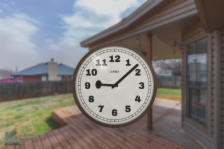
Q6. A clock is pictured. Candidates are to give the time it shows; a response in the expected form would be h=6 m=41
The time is h=9 m=8
